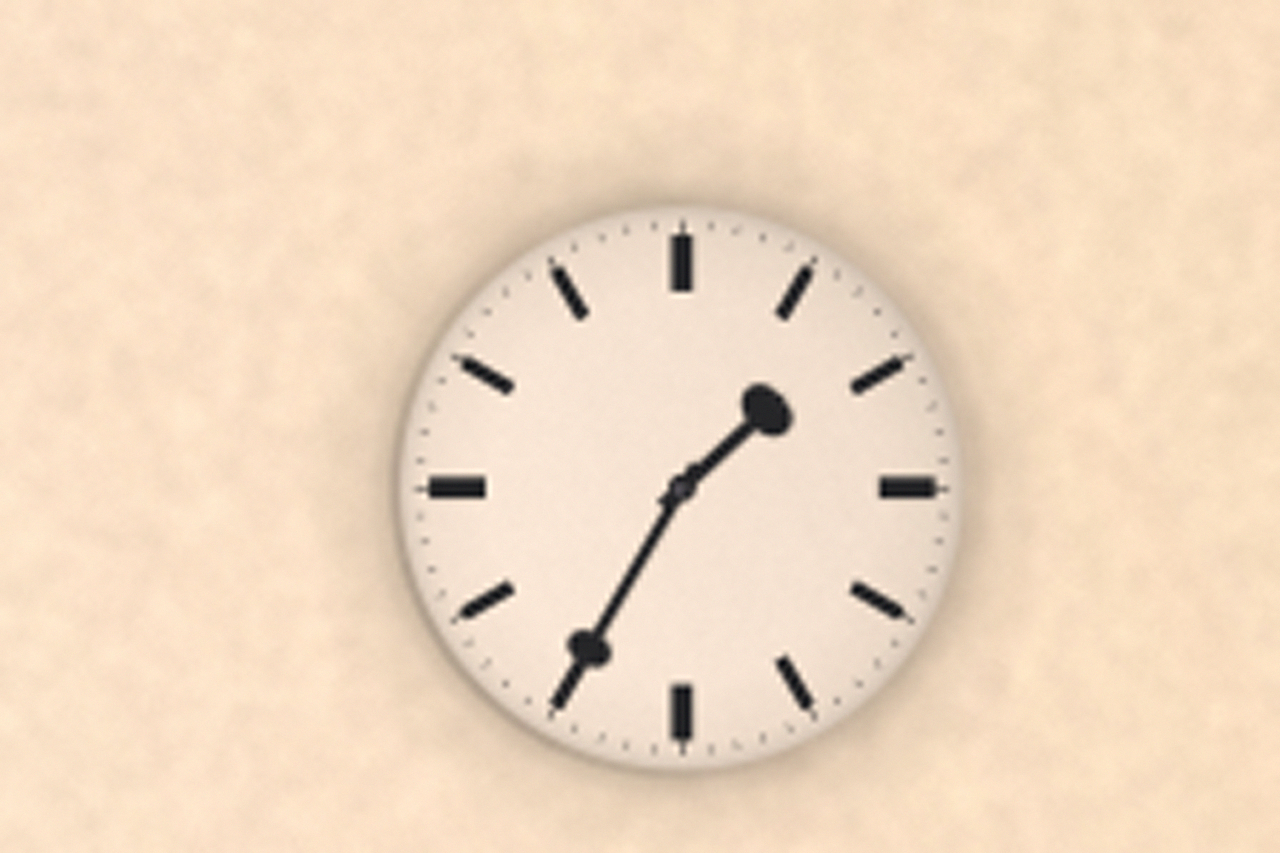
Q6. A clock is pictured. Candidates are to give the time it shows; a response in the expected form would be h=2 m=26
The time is h=1 m=35
